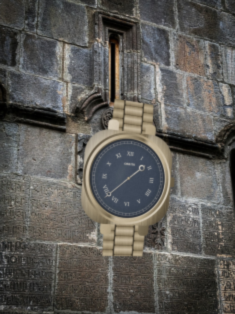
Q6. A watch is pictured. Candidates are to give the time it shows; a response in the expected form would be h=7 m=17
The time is h=1 m=38
